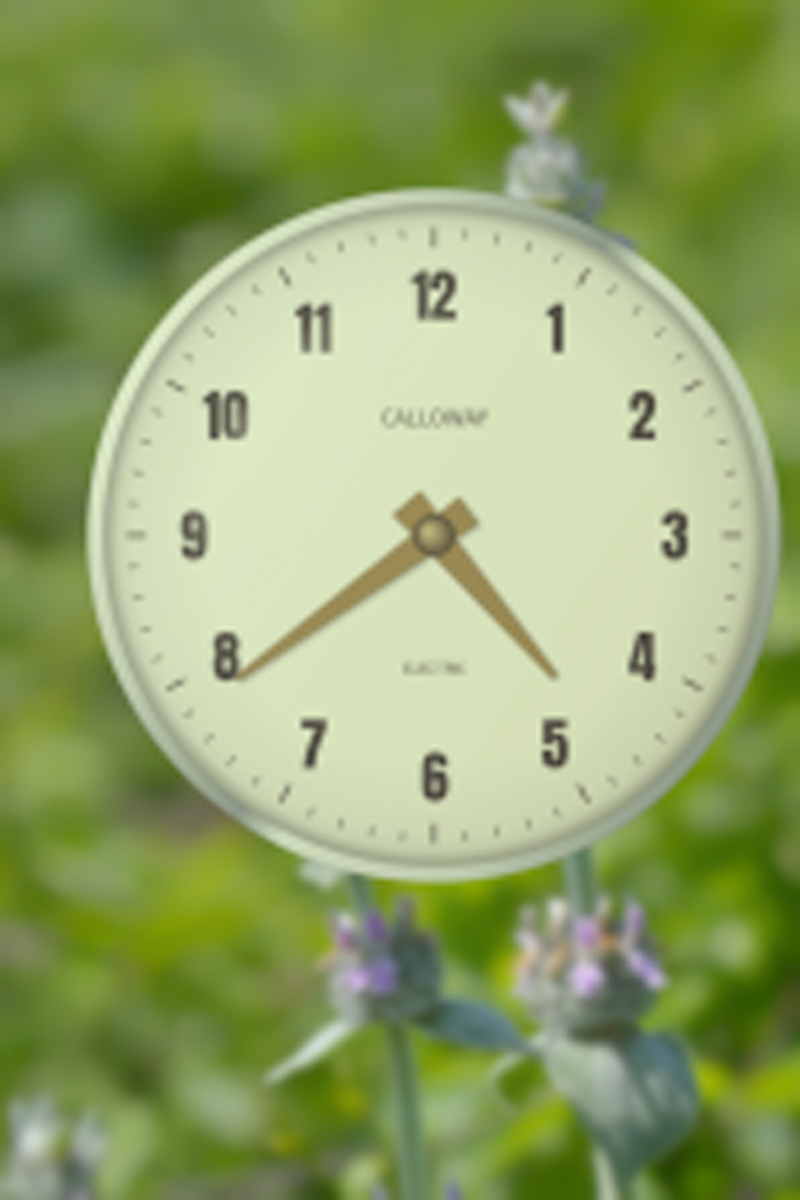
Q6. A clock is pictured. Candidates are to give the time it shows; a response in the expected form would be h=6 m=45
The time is h=4 m=39
